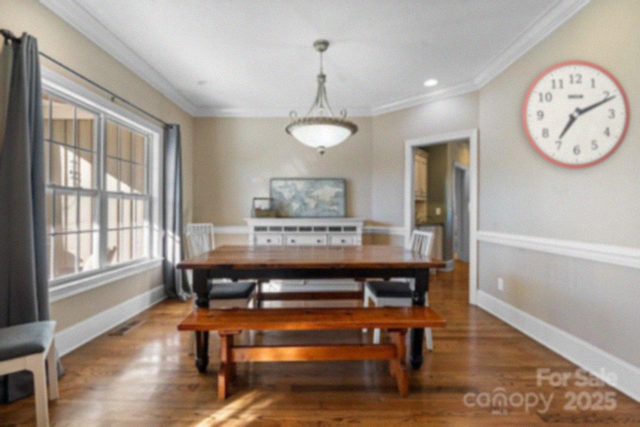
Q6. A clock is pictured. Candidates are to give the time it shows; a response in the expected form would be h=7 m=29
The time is h=7 m=11
